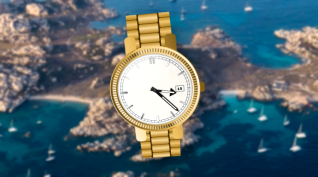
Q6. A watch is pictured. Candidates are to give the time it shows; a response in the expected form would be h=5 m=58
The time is h=3 m=23
